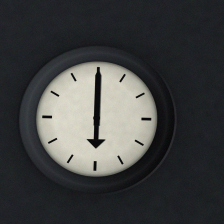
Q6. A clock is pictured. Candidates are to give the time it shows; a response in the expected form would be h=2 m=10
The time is h=6 m=0
